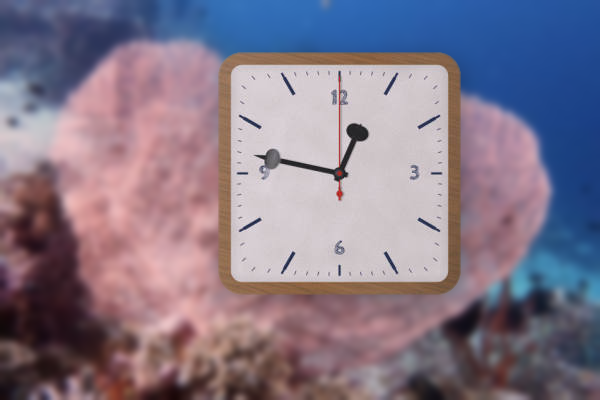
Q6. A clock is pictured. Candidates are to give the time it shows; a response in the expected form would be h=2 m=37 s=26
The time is h=12 m=47 s=0
